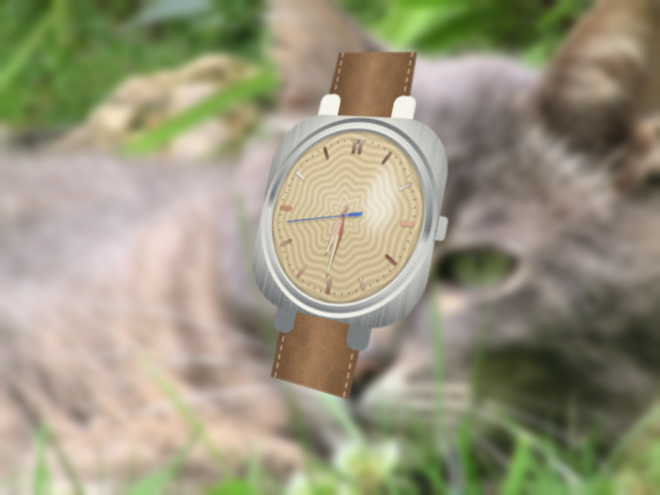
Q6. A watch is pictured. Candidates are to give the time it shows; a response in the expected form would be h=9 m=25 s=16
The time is h=6 m=30 s=43
